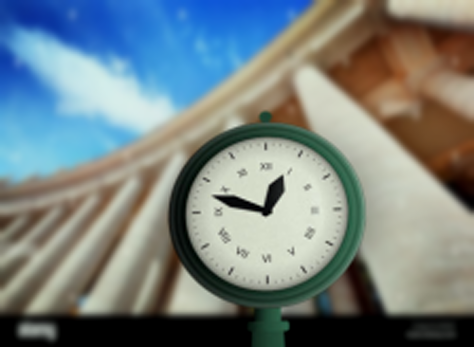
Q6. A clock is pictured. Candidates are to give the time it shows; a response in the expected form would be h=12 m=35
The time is h=12 m=48
